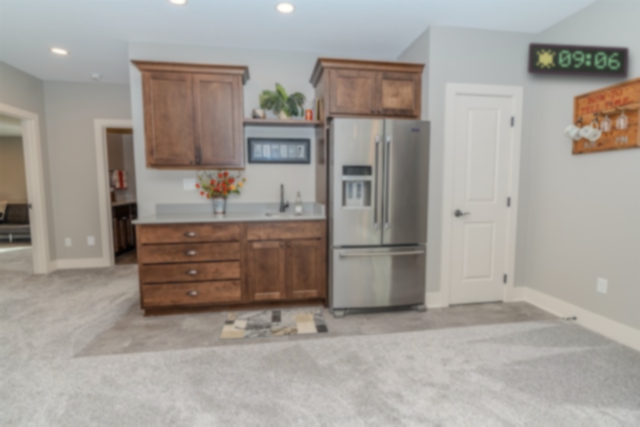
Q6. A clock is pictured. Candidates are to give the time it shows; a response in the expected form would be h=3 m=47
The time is h=9 m=6
